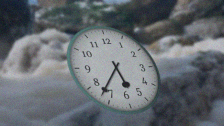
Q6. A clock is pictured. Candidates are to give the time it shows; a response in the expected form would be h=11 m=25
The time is h=5 m=37
